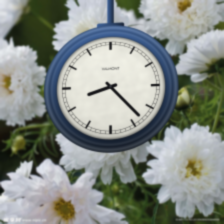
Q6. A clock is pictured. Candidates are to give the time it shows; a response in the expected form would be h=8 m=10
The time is h=8 m=23
